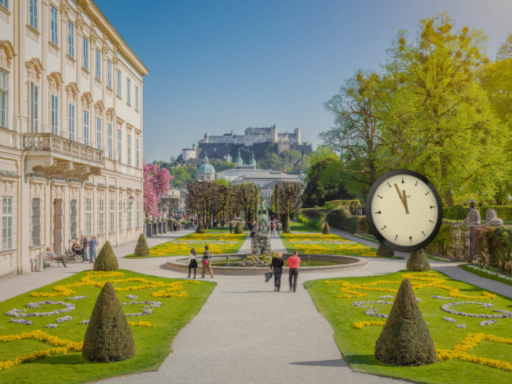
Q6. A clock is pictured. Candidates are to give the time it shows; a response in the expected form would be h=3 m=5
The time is h=11 m=57
